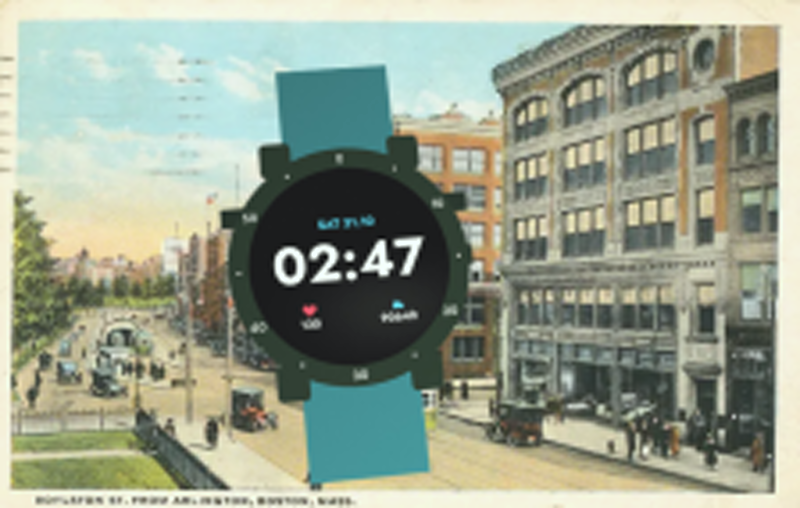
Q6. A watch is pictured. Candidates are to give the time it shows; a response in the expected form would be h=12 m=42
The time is h=2 m=47
